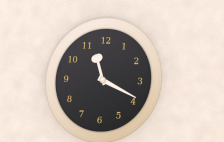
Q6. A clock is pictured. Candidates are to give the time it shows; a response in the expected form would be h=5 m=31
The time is h=11 m=19
